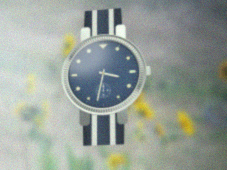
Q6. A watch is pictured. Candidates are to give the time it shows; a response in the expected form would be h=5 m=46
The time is h=3 m=32
